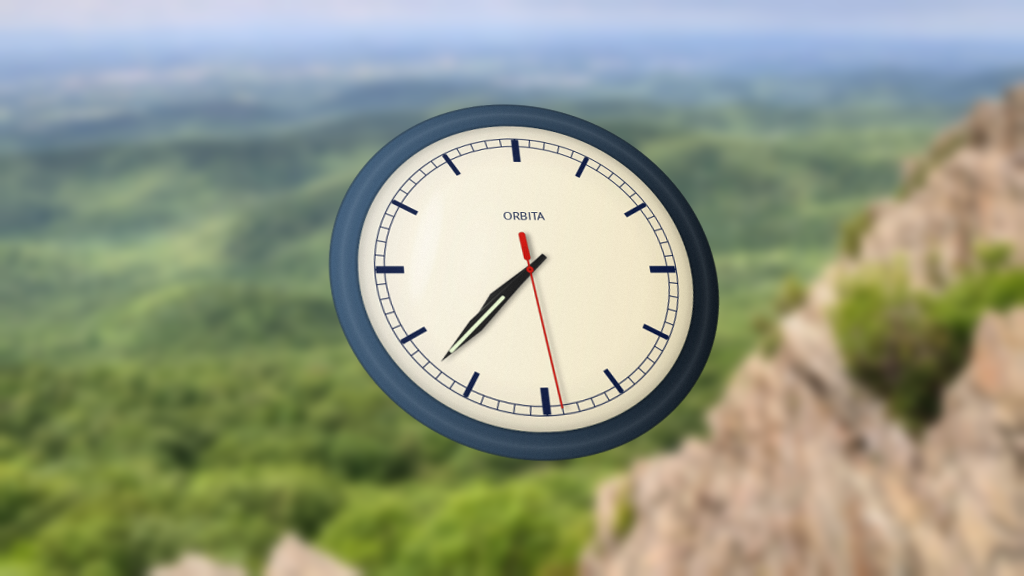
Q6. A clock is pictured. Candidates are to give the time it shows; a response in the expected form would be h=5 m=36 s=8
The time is h=7 m=37 s=29
